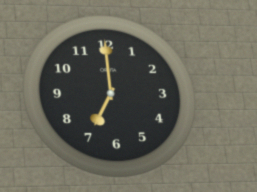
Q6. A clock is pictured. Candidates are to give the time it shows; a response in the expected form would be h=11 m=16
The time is h=7 m=0
